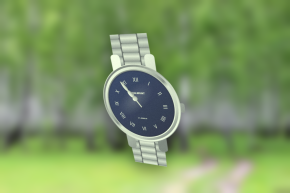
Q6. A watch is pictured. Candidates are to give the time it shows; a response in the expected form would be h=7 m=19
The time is h=10 m=54
